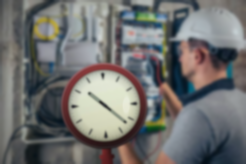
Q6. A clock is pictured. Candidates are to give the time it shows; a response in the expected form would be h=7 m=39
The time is h=10 m=22
